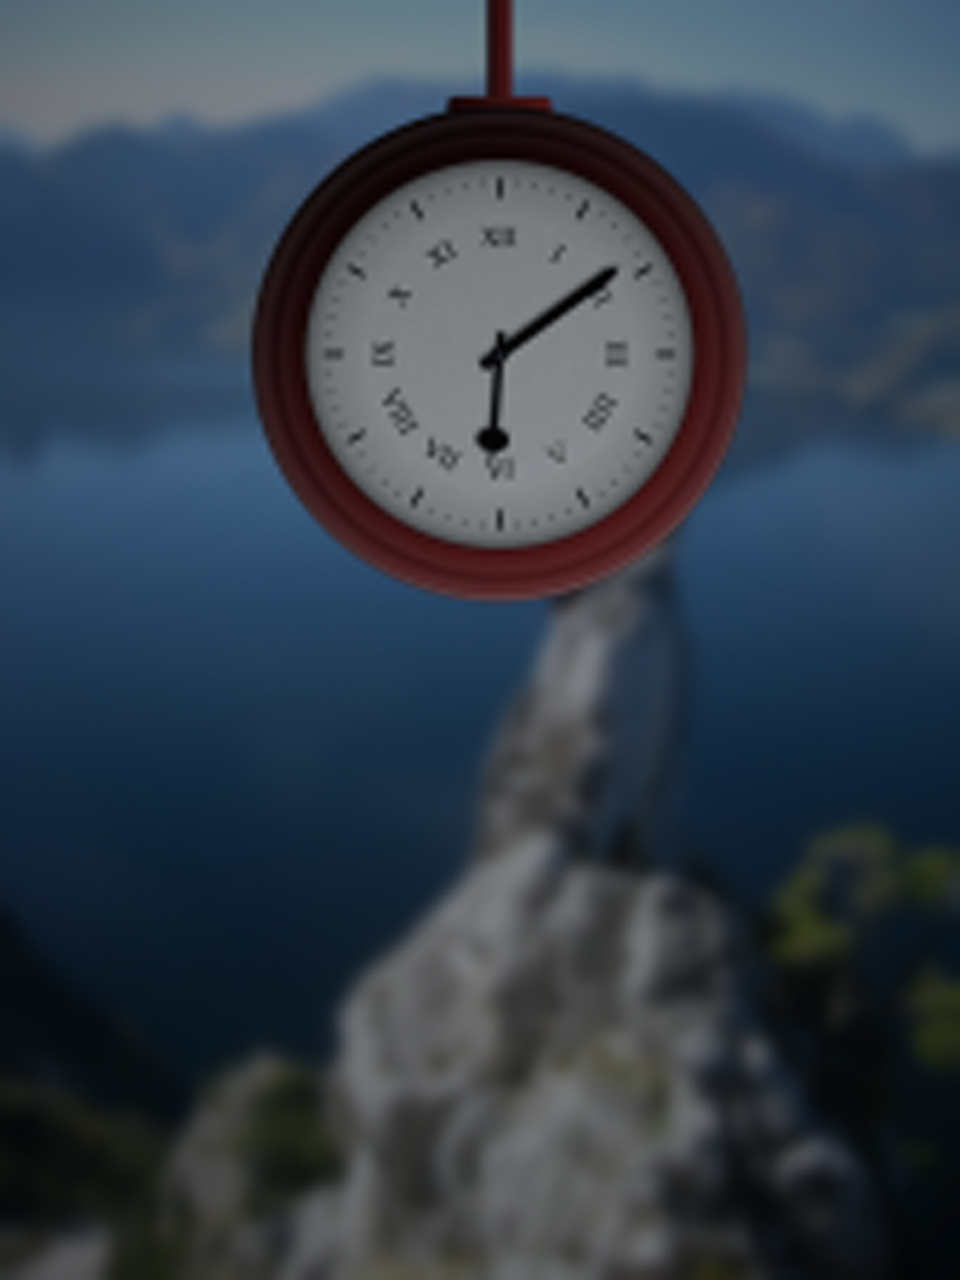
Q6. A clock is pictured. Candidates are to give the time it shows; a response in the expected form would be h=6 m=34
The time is h=6 m=9
